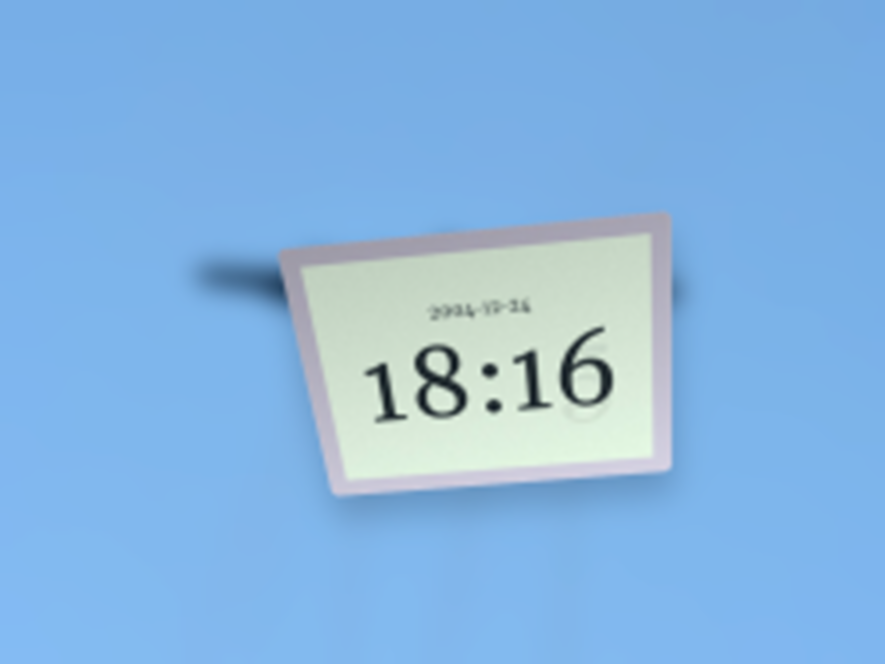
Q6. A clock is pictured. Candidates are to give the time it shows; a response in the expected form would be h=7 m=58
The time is h=18 m=16
